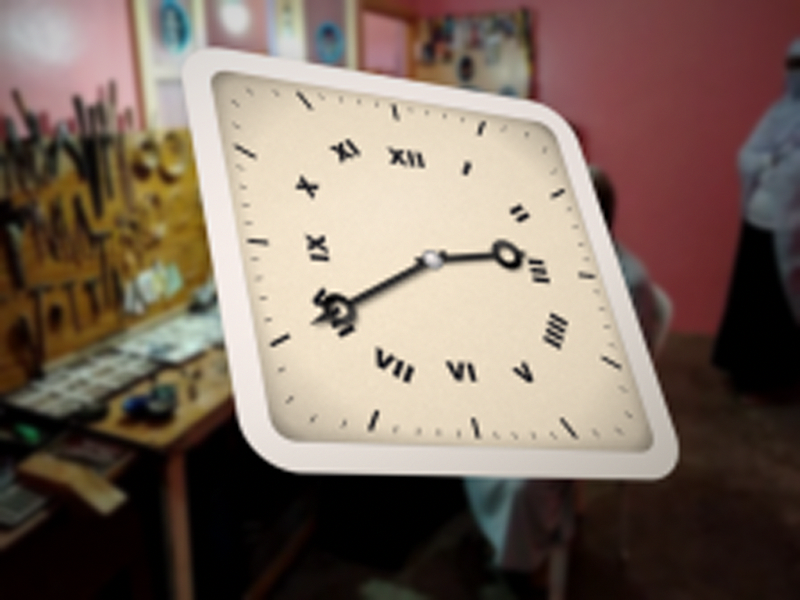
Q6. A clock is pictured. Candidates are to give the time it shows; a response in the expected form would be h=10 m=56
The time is h=2 m=40
